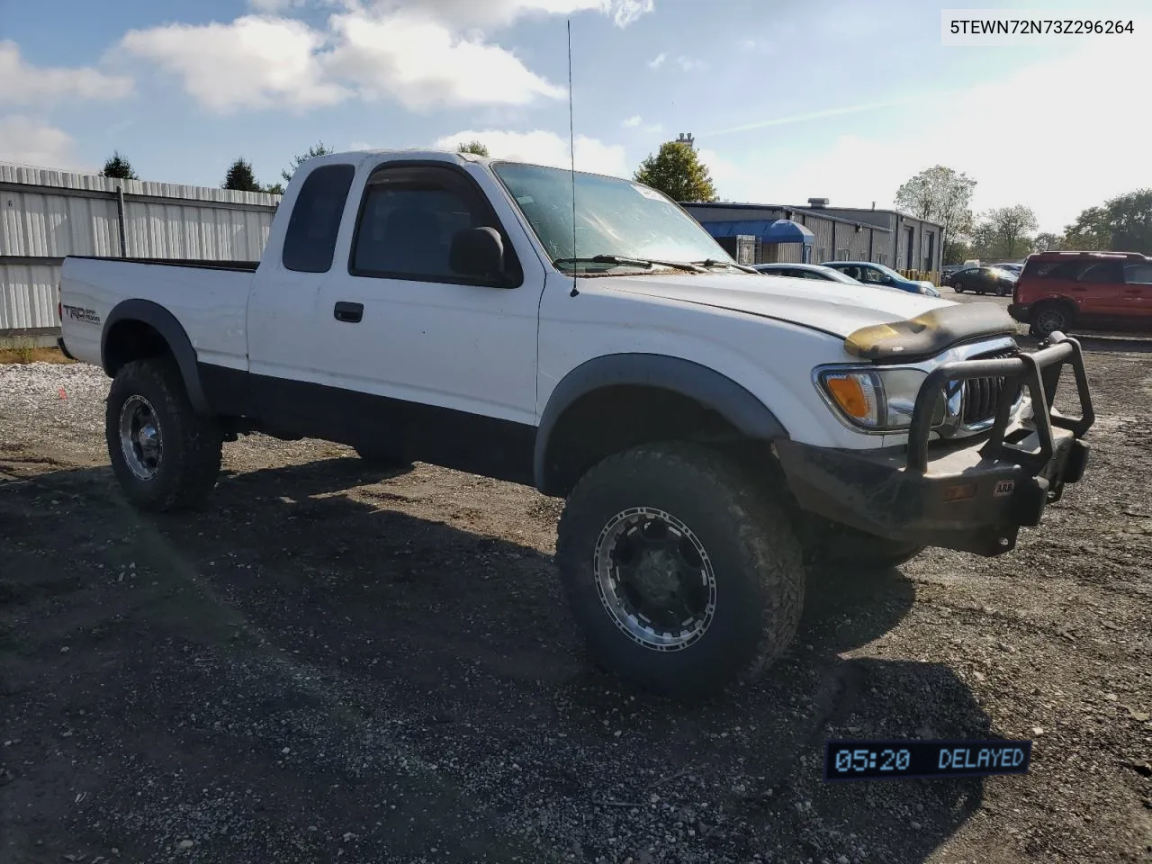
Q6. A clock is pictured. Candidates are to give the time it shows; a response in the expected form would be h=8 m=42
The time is h=5 m=20
